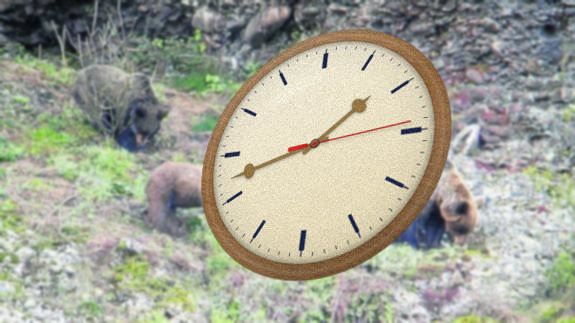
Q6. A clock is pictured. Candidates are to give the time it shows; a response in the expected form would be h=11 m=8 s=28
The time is h=1 m=42 s=14
